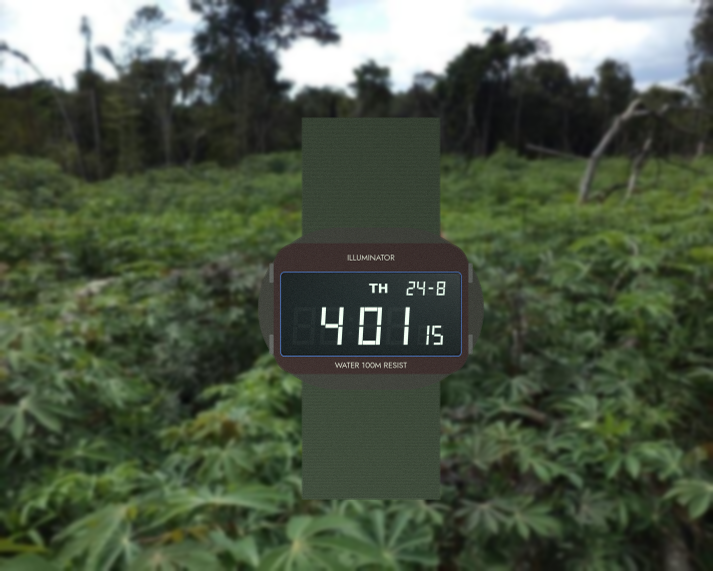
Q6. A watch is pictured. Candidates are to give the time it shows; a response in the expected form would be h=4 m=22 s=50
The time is h=4 m=1 s=15
